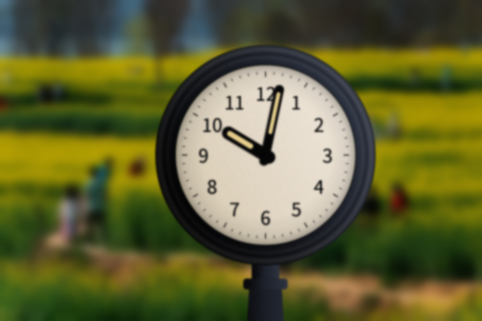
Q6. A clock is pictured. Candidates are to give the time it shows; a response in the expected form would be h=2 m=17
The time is h=10 m=2
